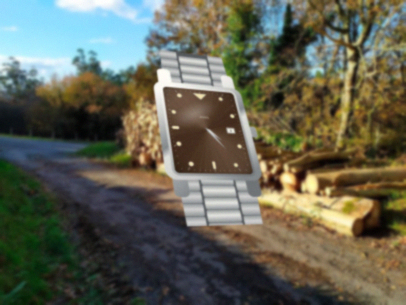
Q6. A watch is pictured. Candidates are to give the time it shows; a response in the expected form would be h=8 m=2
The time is h=4 m=24
